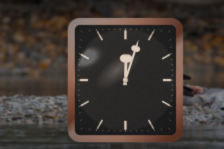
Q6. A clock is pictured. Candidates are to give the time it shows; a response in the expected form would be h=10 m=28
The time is h=12 m=3
